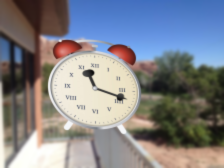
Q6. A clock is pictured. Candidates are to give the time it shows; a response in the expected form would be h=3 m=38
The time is h=11 m=18
